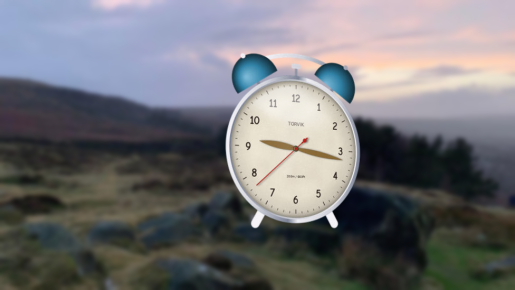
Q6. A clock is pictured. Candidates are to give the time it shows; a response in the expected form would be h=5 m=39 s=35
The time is h=9 m=16 s=38
